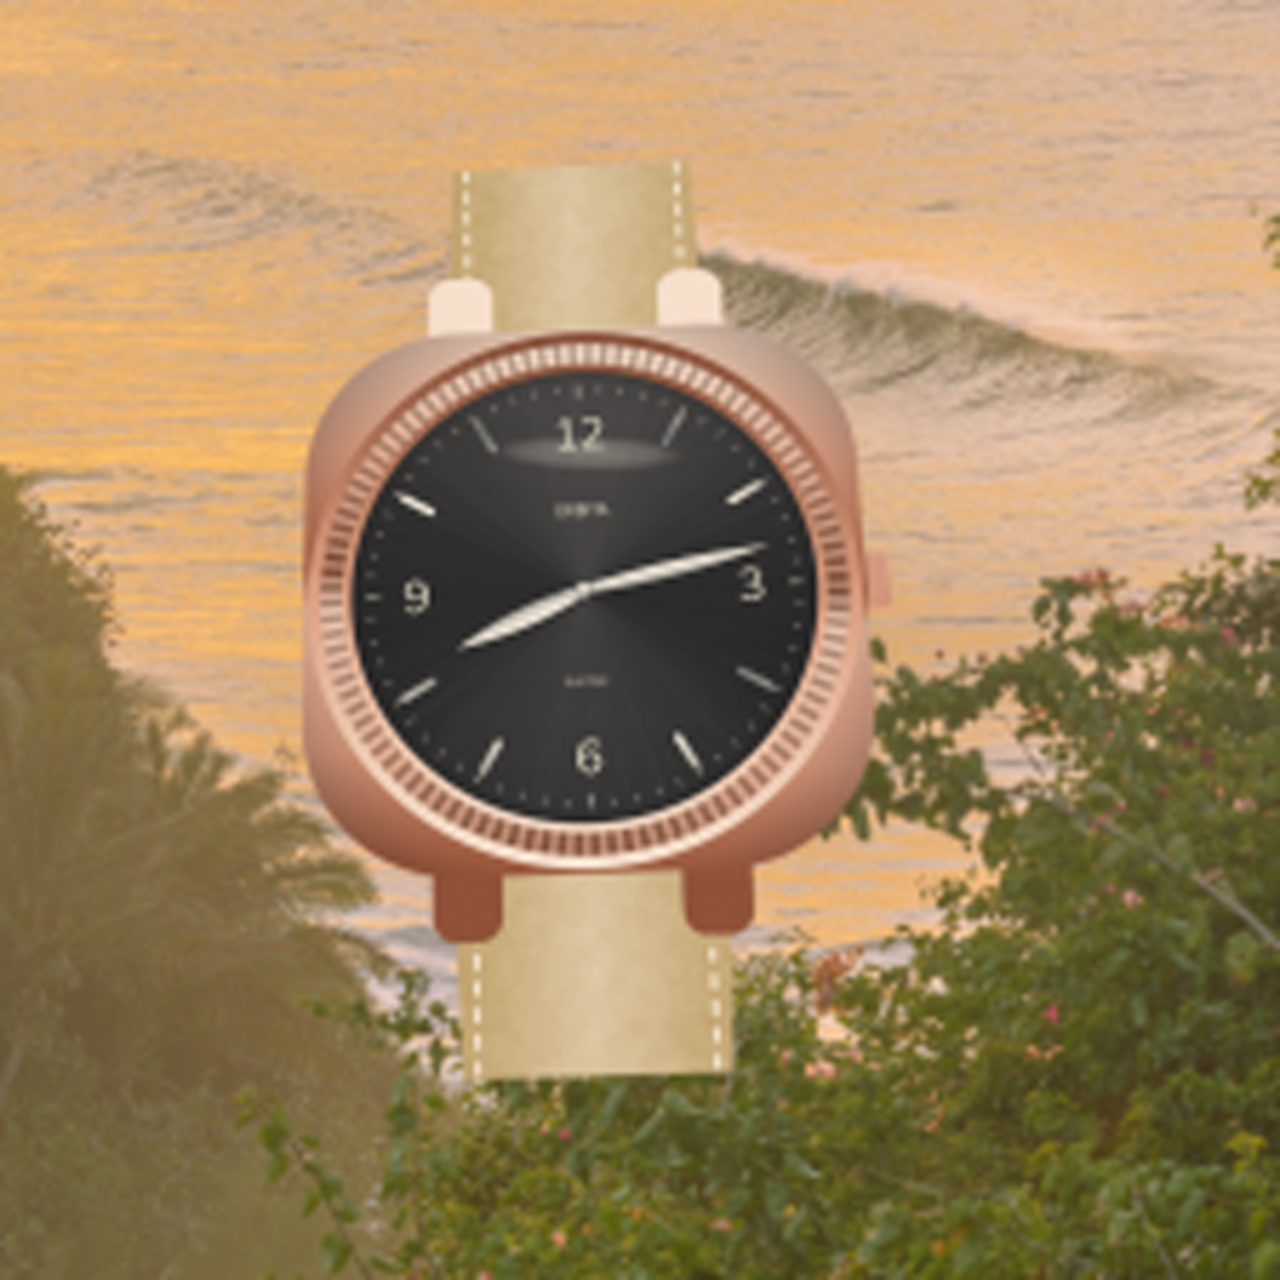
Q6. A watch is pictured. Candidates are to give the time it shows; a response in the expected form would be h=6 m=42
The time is h=8 m=13
